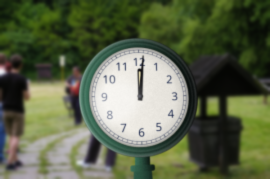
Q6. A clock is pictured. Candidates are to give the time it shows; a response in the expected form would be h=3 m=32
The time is h=12 m=1
